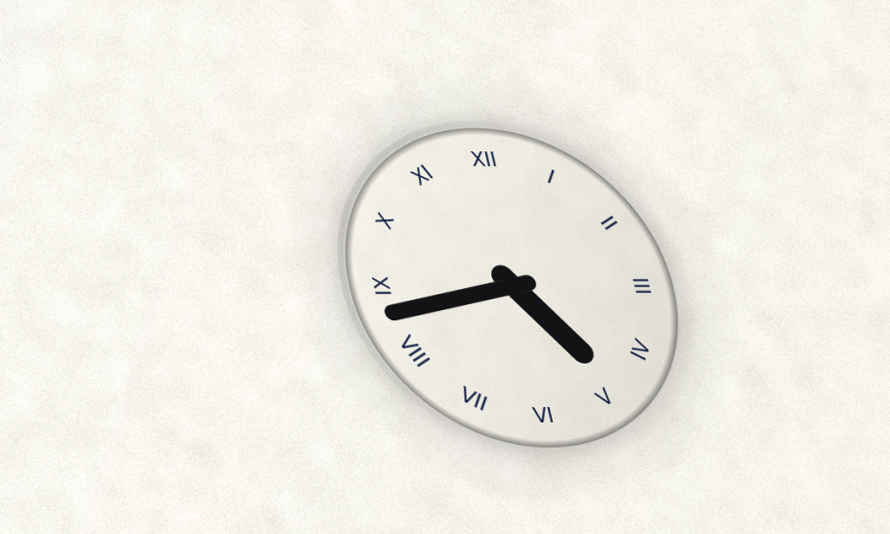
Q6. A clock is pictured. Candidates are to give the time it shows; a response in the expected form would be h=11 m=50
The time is h=4 m=43
